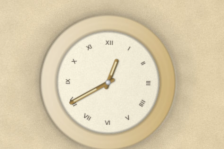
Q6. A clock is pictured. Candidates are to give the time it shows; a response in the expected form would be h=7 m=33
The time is h=12 m=40
